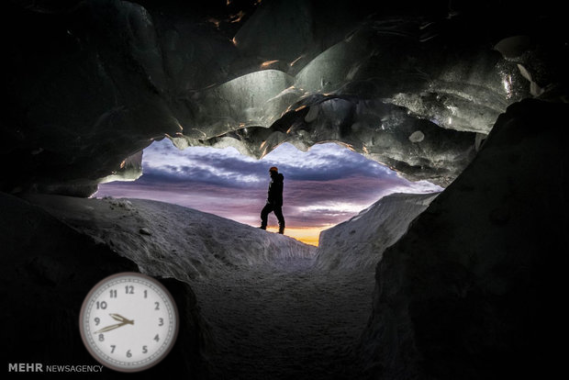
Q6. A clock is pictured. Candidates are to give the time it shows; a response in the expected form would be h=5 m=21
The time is h=9 m=42
